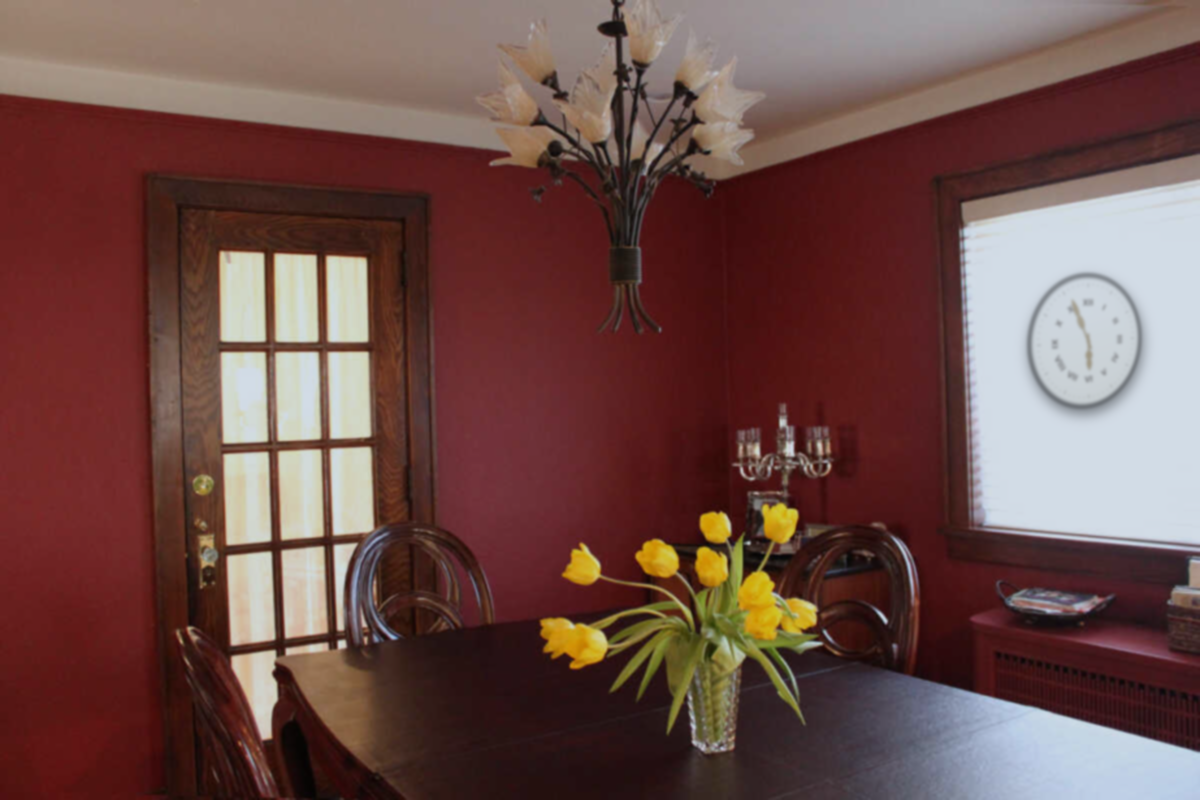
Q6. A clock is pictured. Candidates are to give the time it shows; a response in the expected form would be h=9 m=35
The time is h=5 m=56
